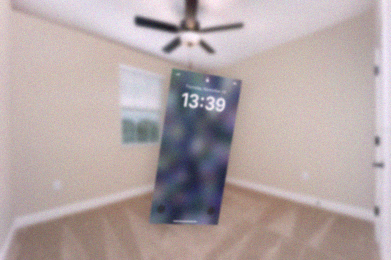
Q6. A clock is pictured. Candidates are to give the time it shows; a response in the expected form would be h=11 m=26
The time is h=13 m=39
